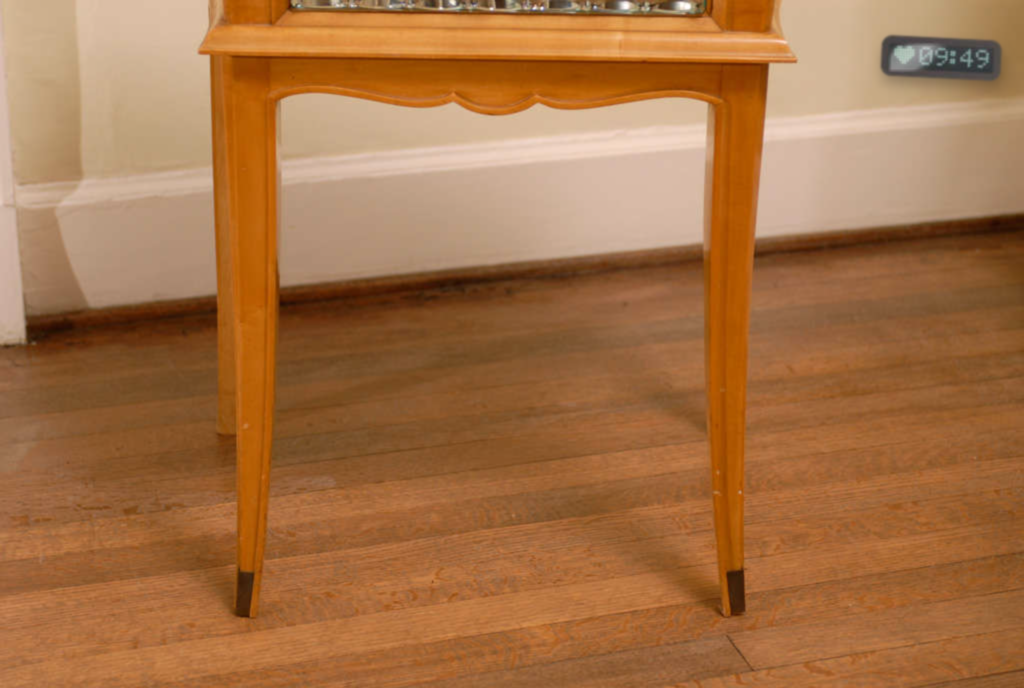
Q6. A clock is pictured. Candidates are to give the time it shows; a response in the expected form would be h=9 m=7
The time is h=9 m=49
